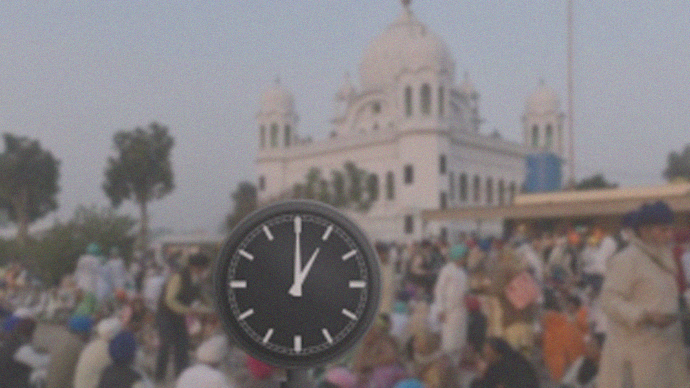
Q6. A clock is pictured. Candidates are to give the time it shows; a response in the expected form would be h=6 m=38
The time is h=1 m=0
